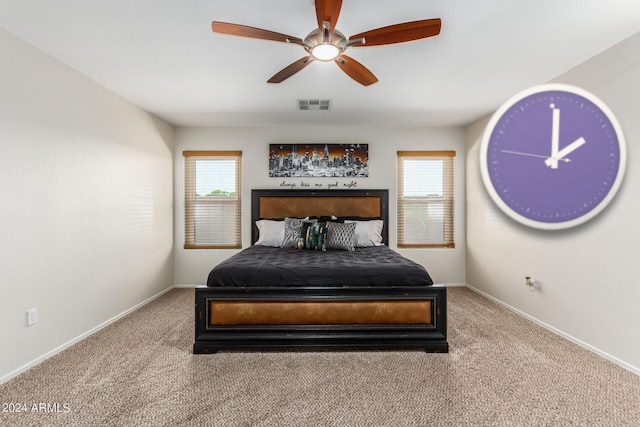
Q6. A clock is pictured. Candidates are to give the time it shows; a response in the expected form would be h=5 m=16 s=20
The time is h=2 m=0 s=47
